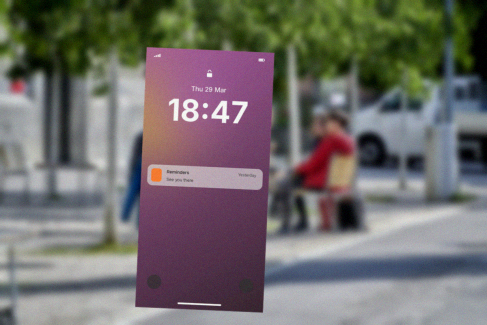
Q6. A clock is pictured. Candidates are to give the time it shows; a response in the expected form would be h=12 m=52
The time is h=18 m=47
